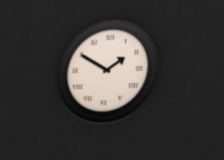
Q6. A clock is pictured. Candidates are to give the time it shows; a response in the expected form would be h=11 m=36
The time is h=1 m=50
